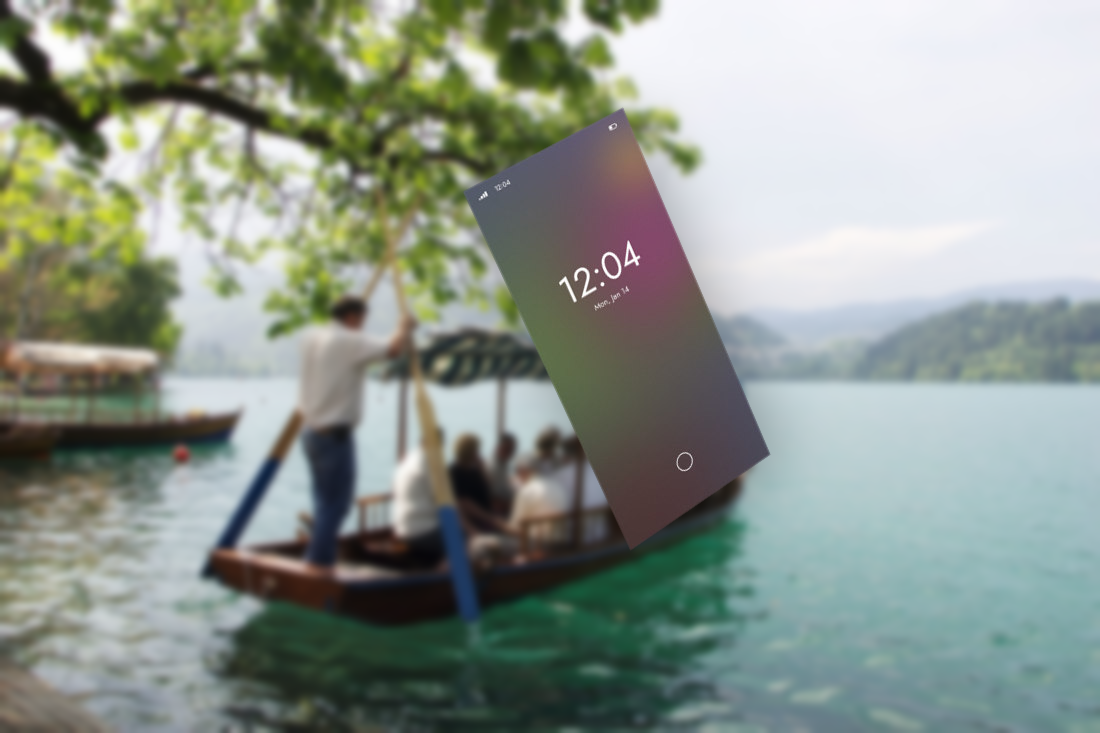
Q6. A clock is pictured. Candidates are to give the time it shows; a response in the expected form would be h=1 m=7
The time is h=12 m=4
